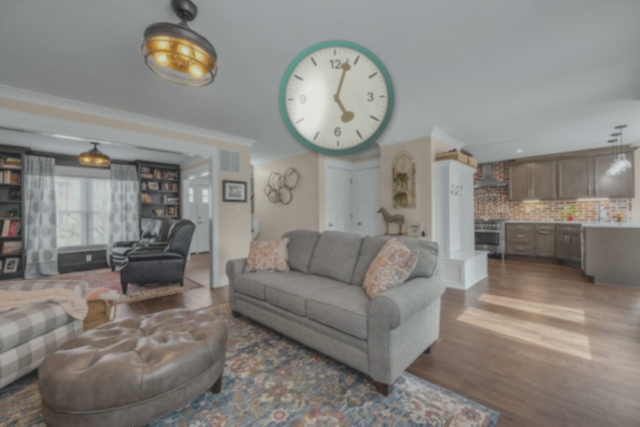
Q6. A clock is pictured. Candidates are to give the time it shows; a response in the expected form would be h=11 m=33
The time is h=5 m=3
